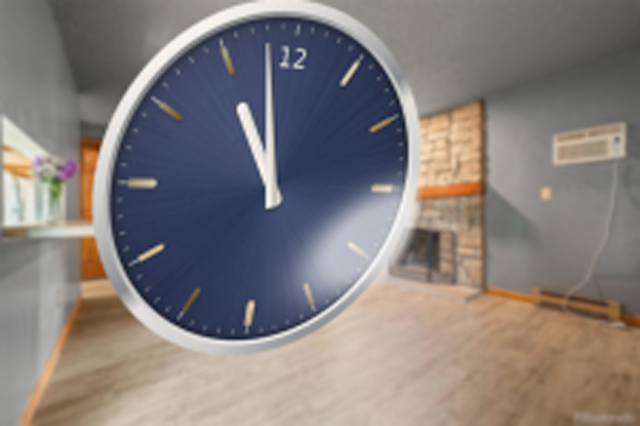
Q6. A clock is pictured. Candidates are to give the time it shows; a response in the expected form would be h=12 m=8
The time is h=10 m=58
